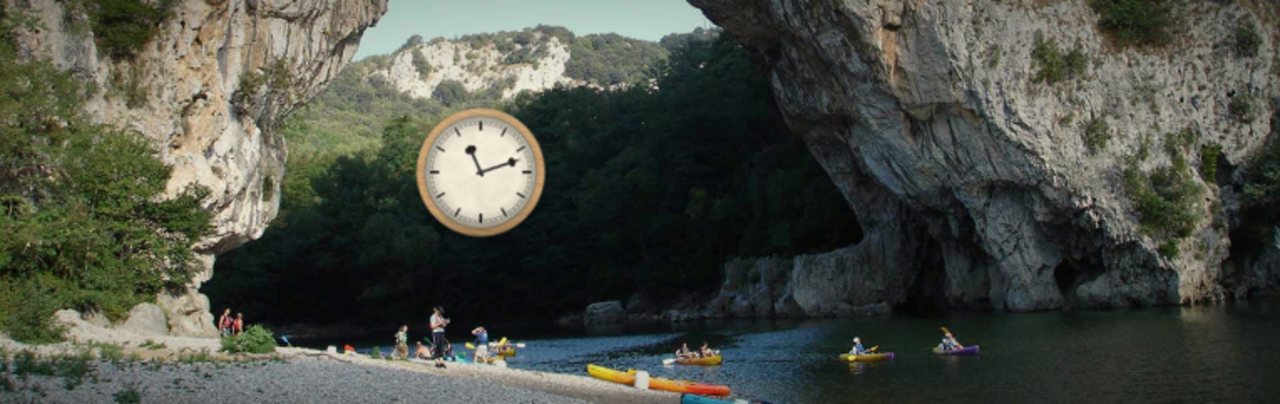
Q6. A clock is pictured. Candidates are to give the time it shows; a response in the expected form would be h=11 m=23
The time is h=11 m=12
